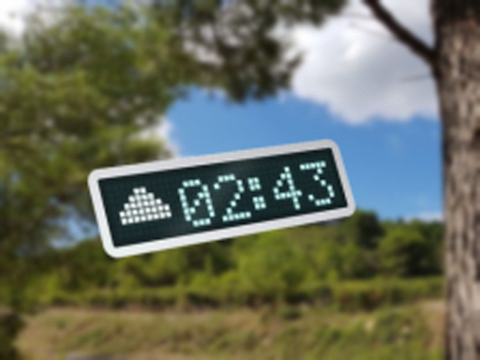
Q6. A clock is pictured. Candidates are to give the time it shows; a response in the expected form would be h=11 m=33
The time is h=2 m=43
